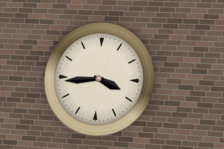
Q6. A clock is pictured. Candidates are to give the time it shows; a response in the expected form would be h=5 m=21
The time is h=3 m=44
